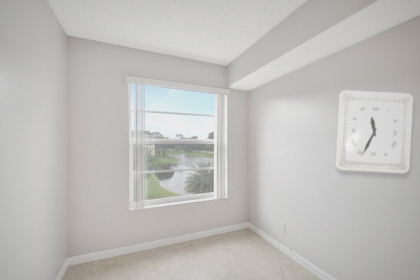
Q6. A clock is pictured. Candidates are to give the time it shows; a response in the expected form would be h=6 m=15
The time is h=11 m=34
